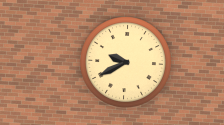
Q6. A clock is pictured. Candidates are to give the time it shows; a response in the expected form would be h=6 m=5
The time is h=9 m=40
